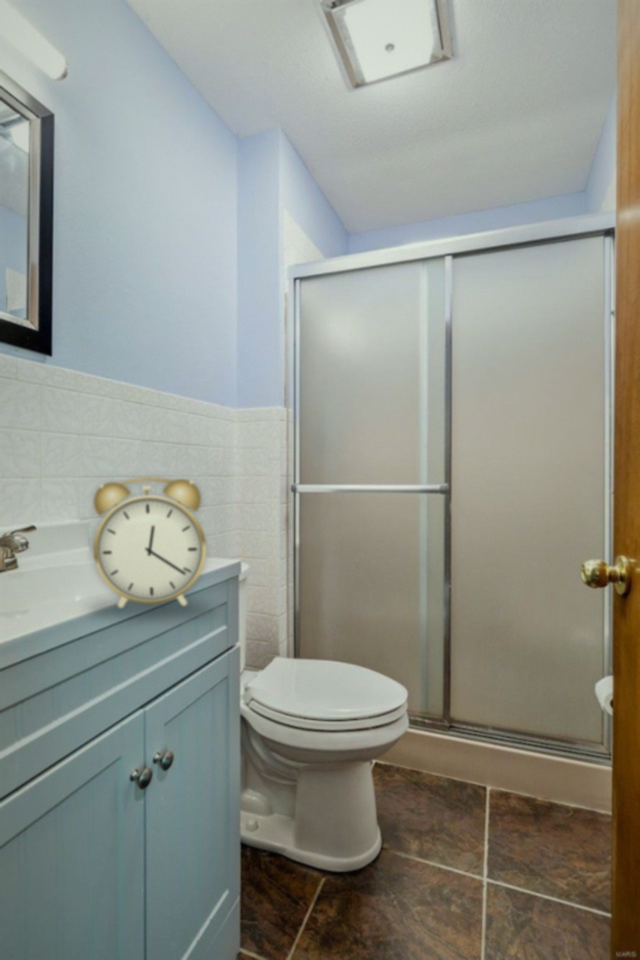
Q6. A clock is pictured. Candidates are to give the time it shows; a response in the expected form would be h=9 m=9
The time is h=12 m=21
